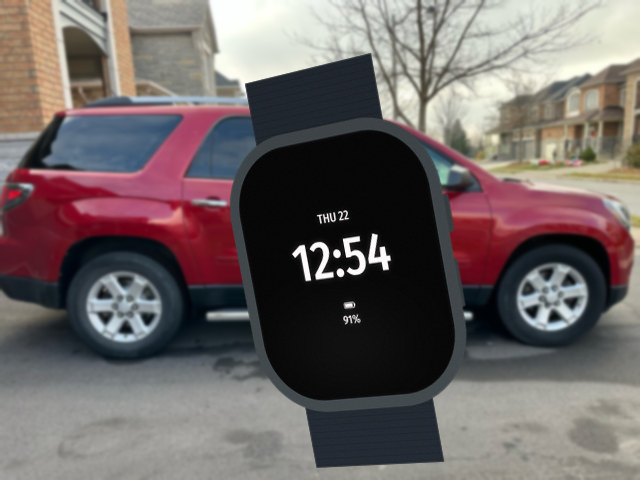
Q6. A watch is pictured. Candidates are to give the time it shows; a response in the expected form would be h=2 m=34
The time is h=12 m=54
